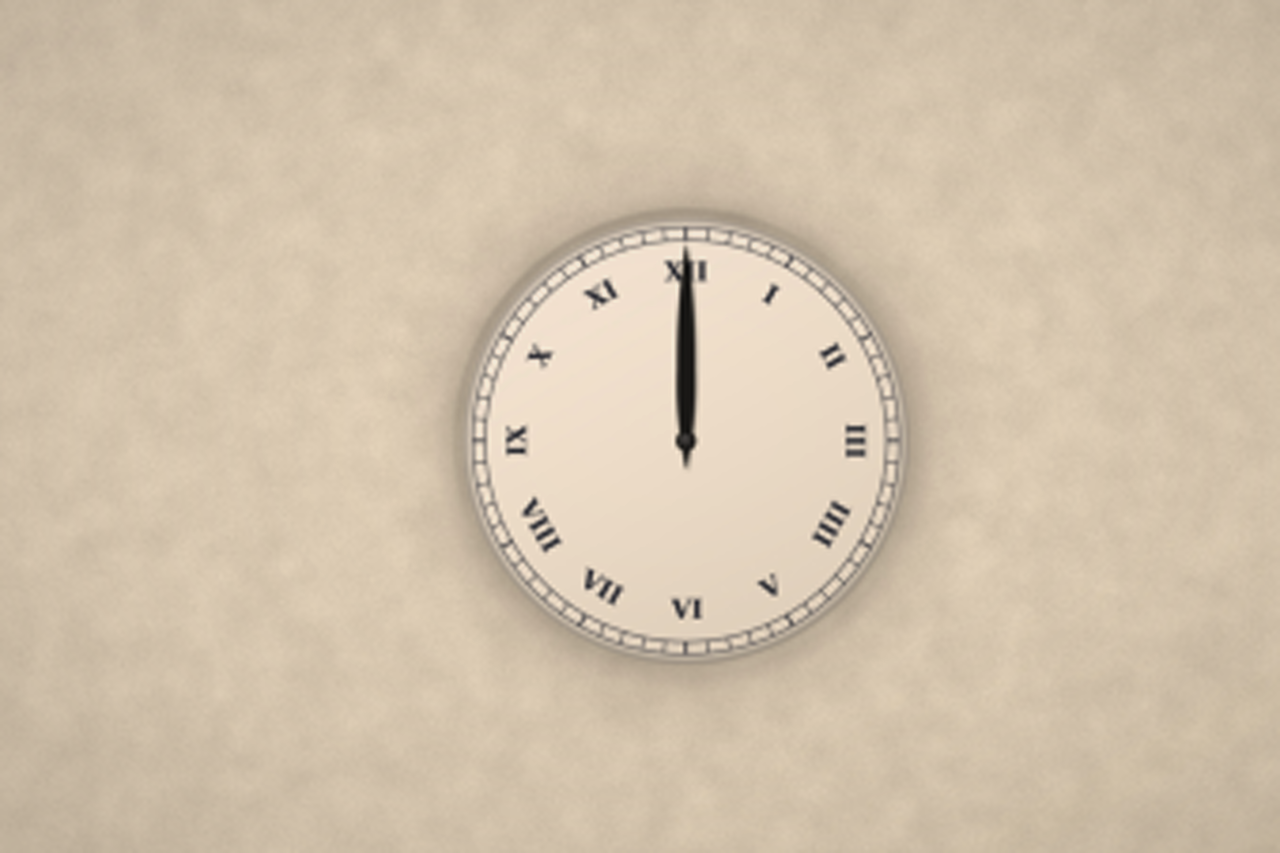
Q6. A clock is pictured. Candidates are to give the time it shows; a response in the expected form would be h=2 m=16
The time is h=12 m=0
